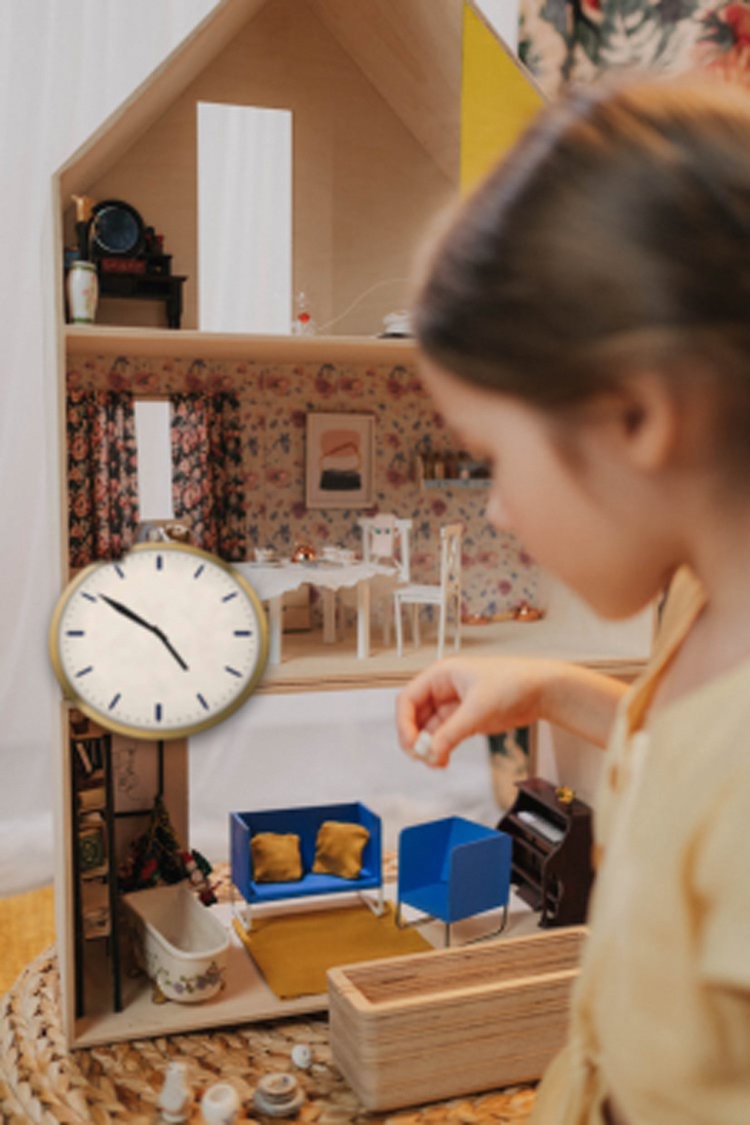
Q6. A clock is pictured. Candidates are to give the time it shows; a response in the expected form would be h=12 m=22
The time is h=4 m=51
